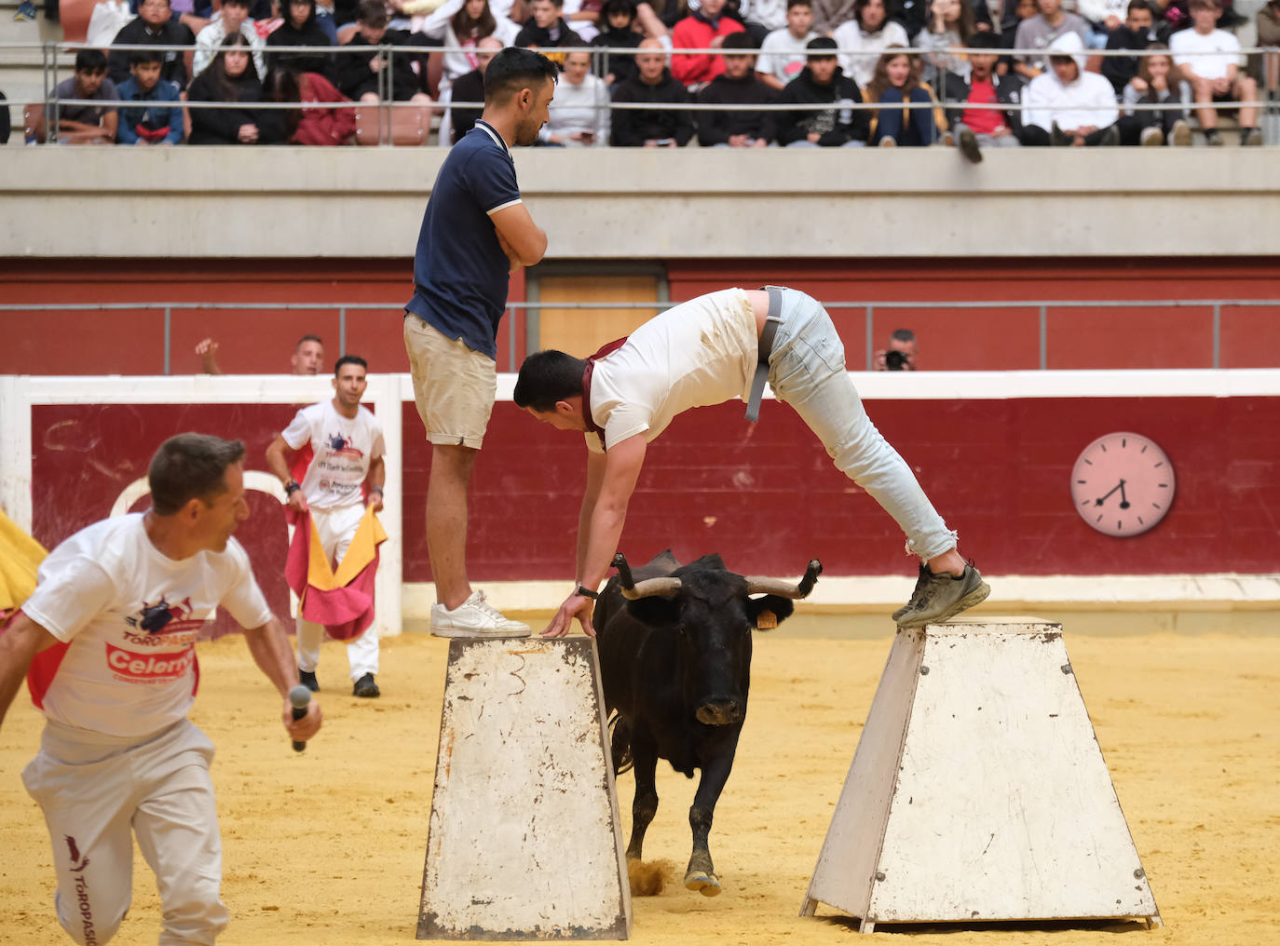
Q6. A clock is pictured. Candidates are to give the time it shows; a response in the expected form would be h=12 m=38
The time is h=5 m=38
